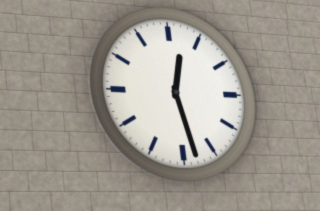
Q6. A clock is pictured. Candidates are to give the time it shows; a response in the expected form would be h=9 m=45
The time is h=12 m=28
